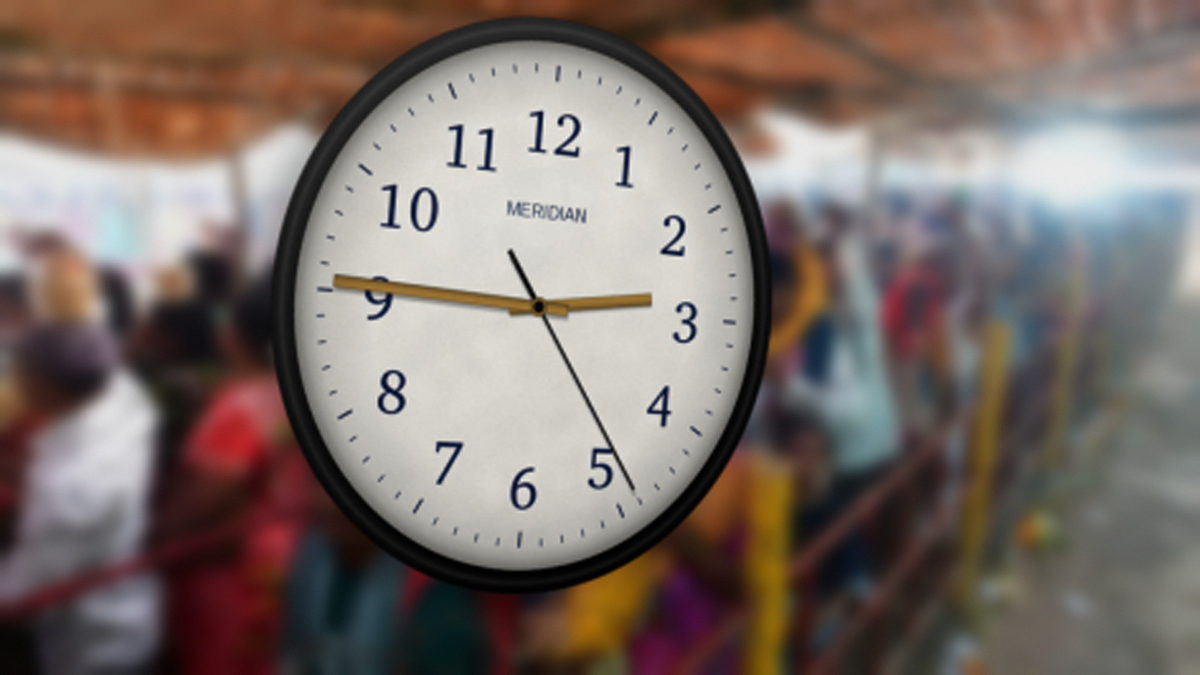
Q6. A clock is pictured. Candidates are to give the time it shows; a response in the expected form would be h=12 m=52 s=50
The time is h=2 m=45 s=24
